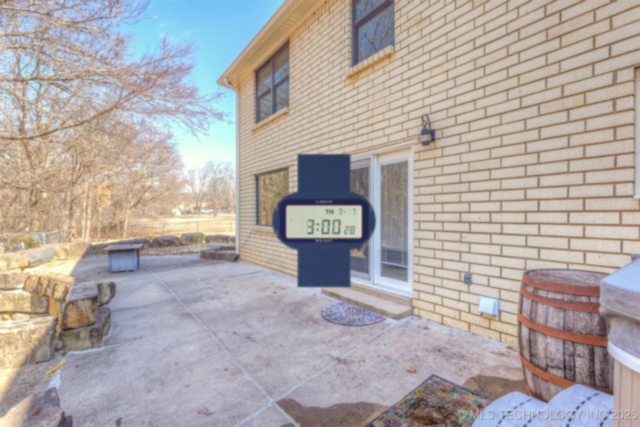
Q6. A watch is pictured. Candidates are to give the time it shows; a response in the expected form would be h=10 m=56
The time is h=3 m=0
